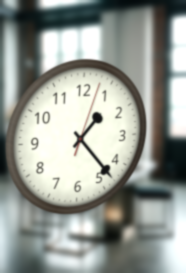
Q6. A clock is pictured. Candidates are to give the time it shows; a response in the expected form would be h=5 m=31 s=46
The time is h=1 m=23 s=3
